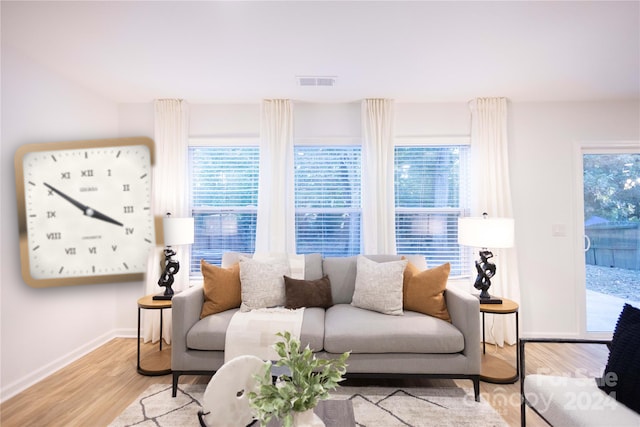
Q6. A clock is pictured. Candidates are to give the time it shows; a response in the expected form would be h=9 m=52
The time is h=3 m=51
